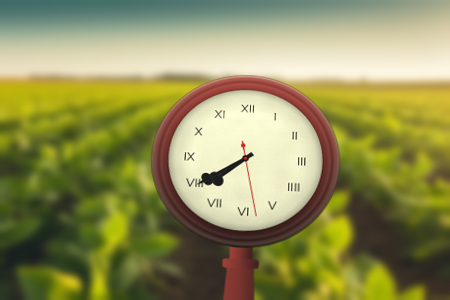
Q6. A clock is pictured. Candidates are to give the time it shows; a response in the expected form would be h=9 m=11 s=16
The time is h=7 m=39 s=28
